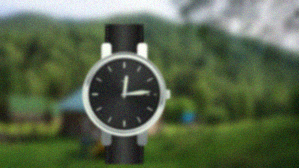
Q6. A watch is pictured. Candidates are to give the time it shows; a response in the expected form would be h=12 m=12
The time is h=12 m=14
